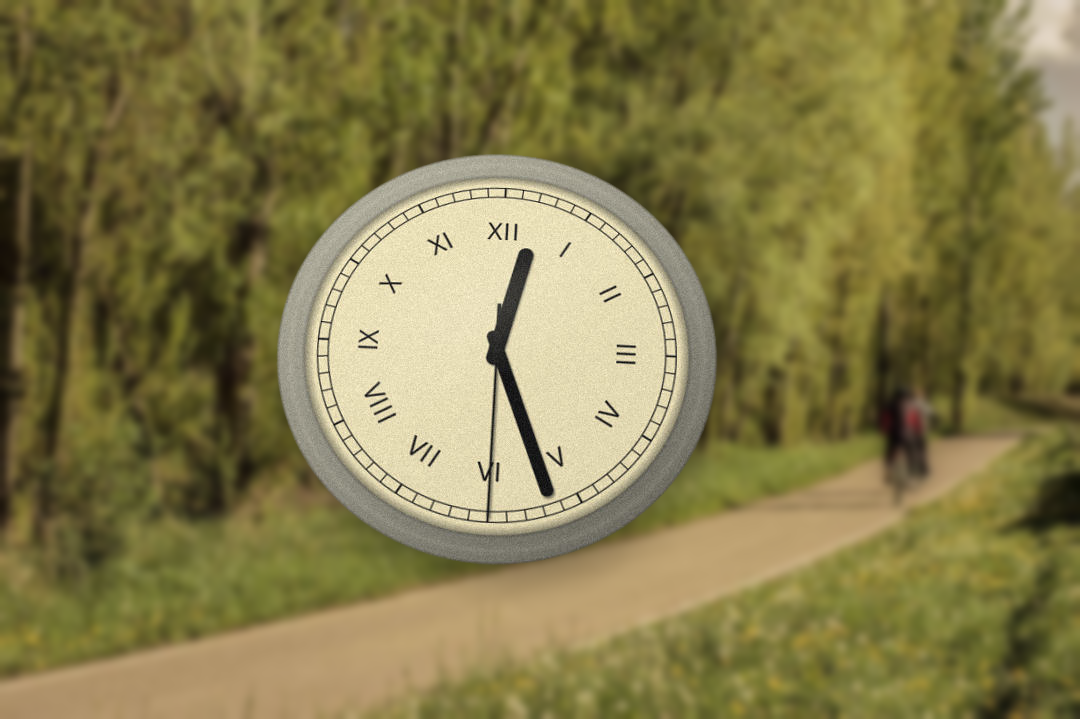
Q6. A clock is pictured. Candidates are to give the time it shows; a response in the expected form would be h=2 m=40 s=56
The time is h=12 m=26 s=30
